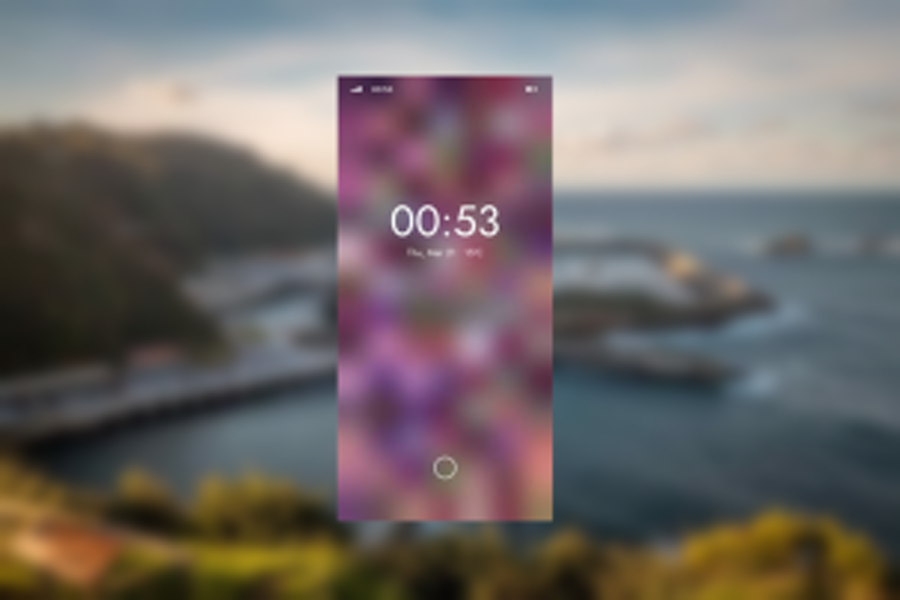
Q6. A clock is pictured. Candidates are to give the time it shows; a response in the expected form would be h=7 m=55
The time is h=0 m=53
